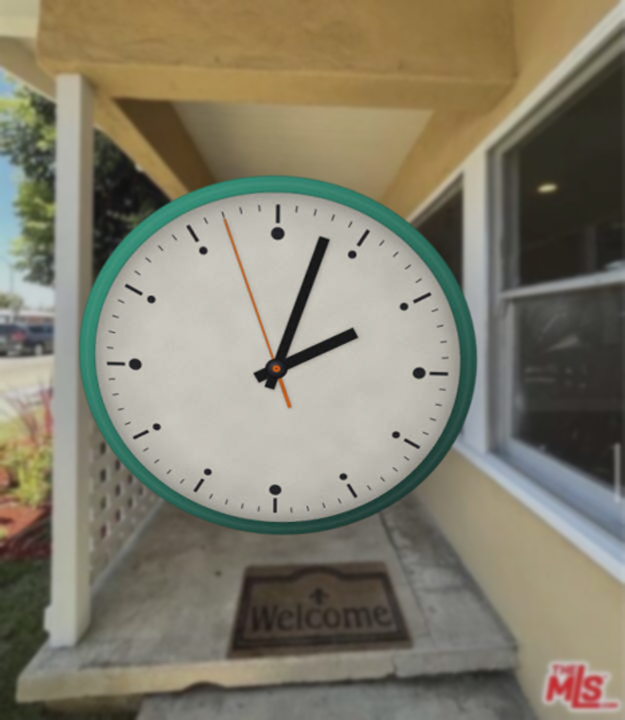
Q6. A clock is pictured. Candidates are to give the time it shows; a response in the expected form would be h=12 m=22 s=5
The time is h=2 m=2 s=57
